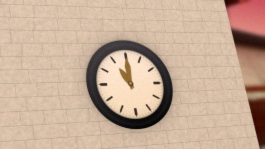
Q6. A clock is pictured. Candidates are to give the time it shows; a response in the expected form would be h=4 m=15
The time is h=11 m=0
